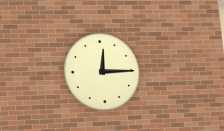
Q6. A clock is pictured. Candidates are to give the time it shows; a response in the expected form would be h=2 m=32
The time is h=12 m=15
